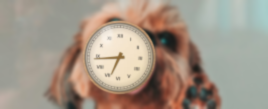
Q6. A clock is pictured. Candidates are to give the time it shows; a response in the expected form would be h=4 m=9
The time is h=6 m=44
